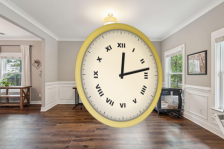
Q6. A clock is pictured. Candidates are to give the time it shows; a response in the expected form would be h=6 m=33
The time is h=12 m=13
